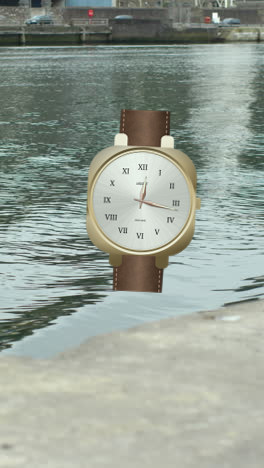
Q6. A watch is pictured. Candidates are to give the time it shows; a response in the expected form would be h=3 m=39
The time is h=12 m=17
